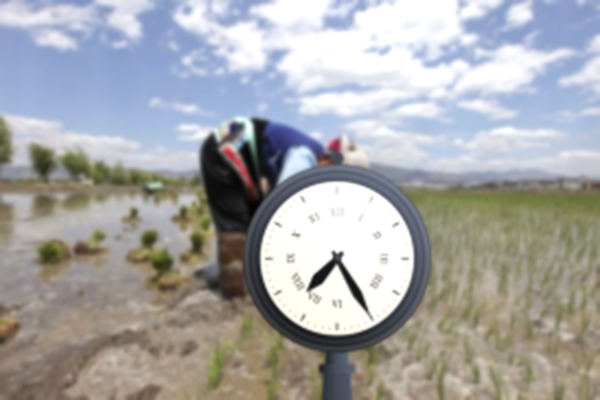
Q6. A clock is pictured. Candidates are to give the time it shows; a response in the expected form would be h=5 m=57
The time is h=7 m=25
